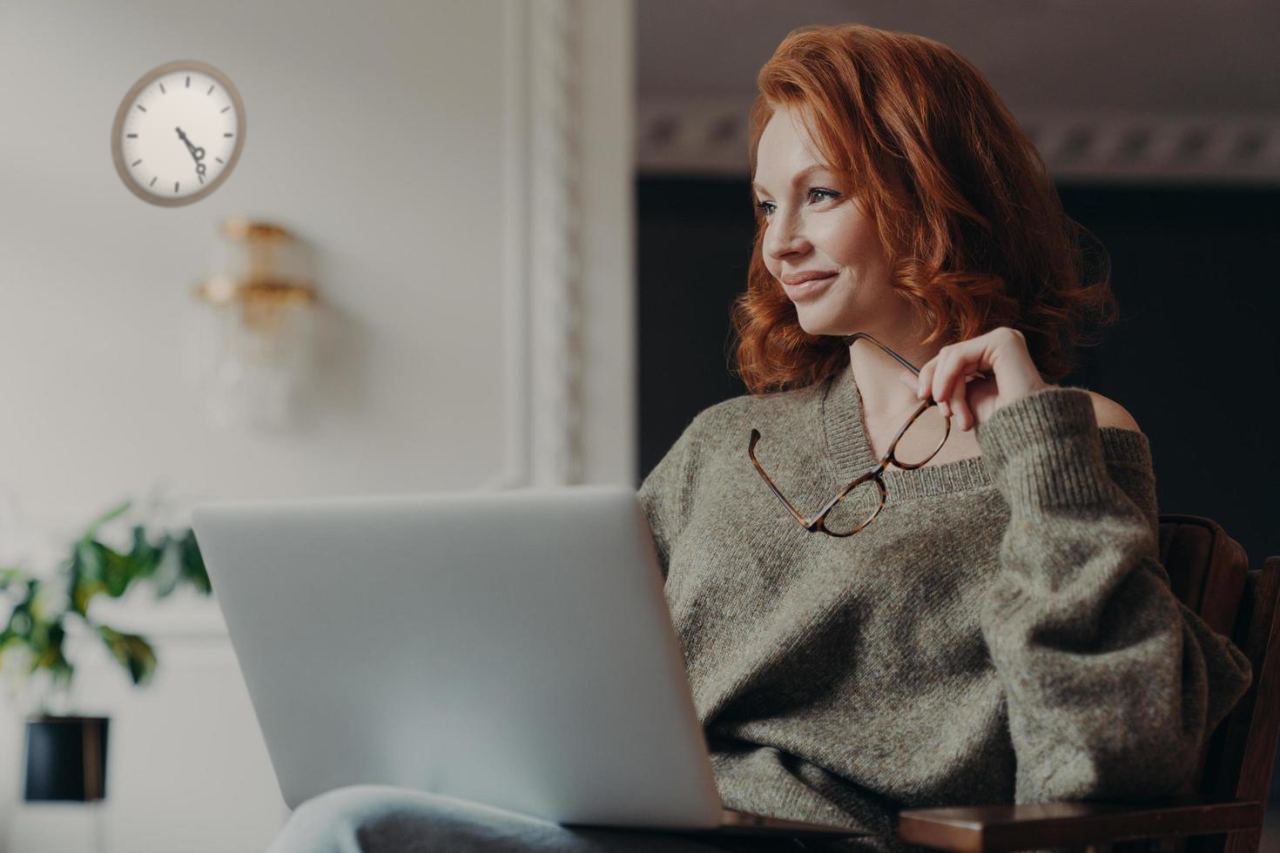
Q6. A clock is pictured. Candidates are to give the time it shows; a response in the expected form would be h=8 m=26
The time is h=4 m=24
